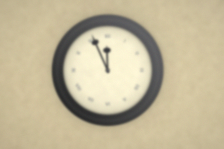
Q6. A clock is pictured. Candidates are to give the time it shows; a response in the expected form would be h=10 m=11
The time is h=11 m=56
